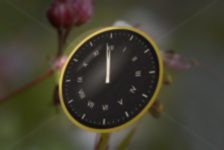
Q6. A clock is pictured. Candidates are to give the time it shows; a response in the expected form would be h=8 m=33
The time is h=11 m=59
